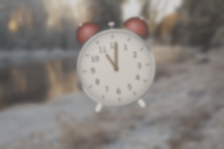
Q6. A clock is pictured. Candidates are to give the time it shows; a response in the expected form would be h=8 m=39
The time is h=11 m=1
